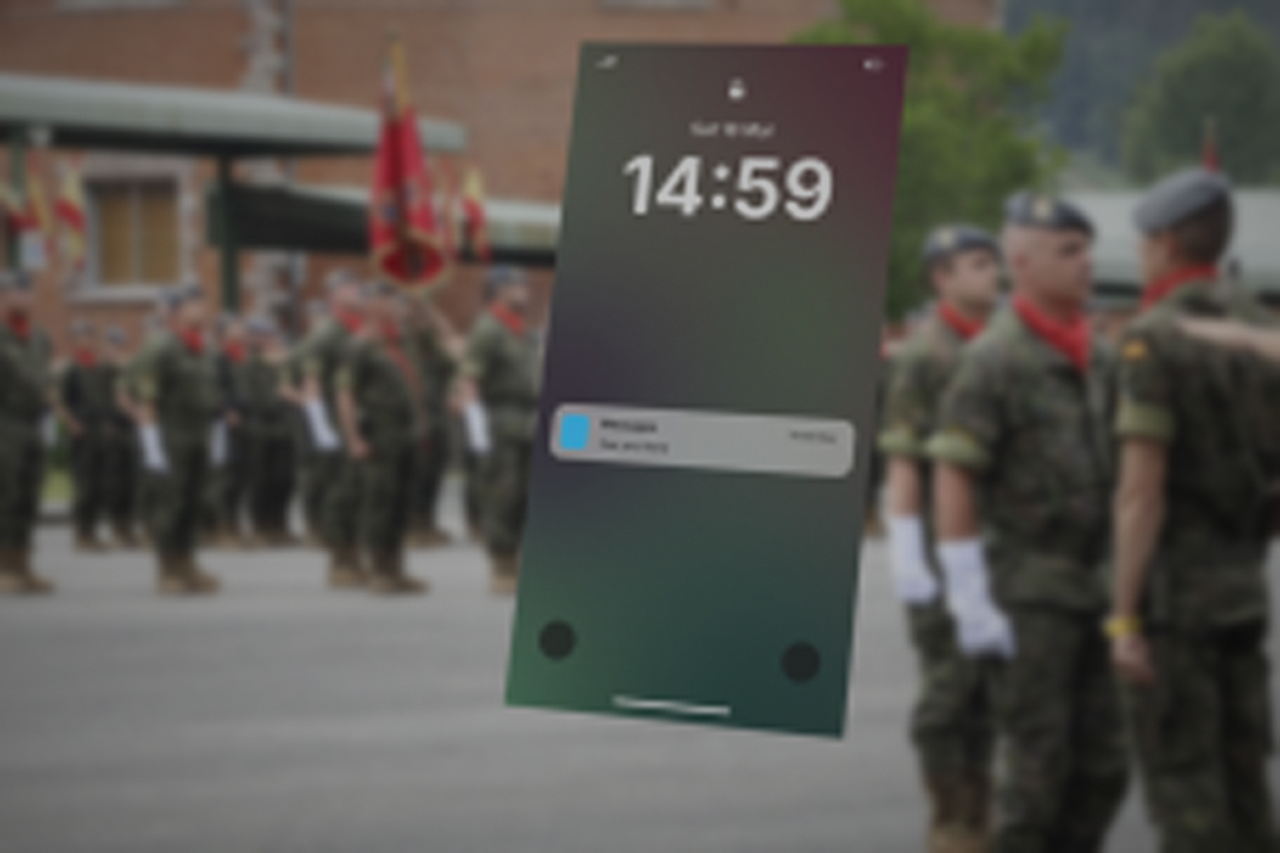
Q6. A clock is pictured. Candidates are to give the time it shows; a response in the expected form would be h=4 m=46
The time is h=14 m=59
